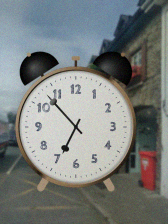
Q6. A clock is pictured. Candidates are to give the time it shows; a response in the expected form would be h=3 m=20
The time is h=6 m=53
